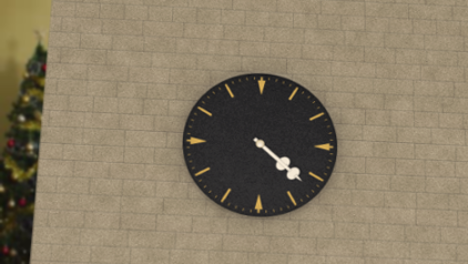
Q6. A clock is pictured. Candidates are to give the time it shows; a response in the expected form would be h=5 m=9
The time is h=4 m=22
